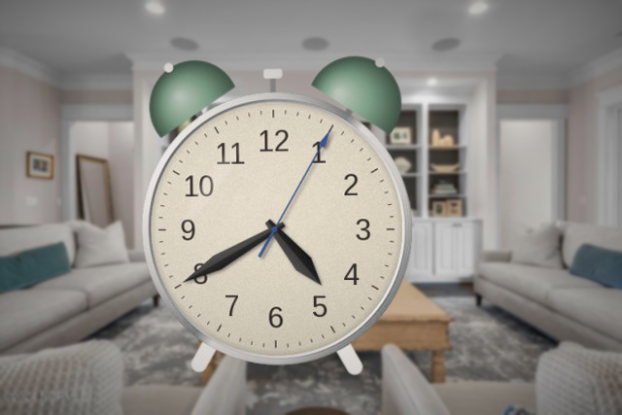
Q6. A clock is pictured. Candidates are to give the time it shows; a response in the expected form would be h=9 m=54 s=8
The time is h=4 m=40 s=5
